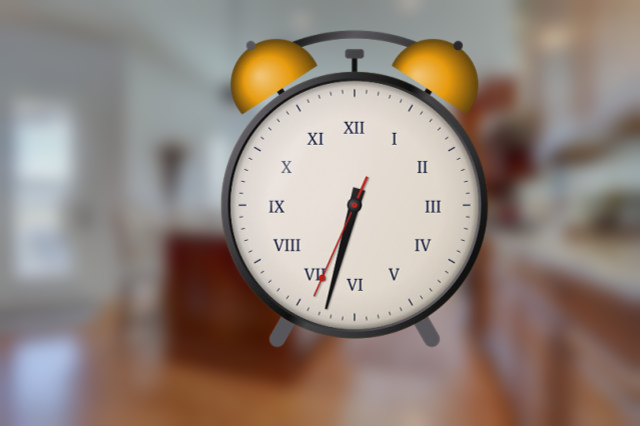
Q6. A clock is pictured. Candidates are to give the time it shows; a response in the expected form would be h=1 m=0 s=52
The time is h=6 m=32 s=34
